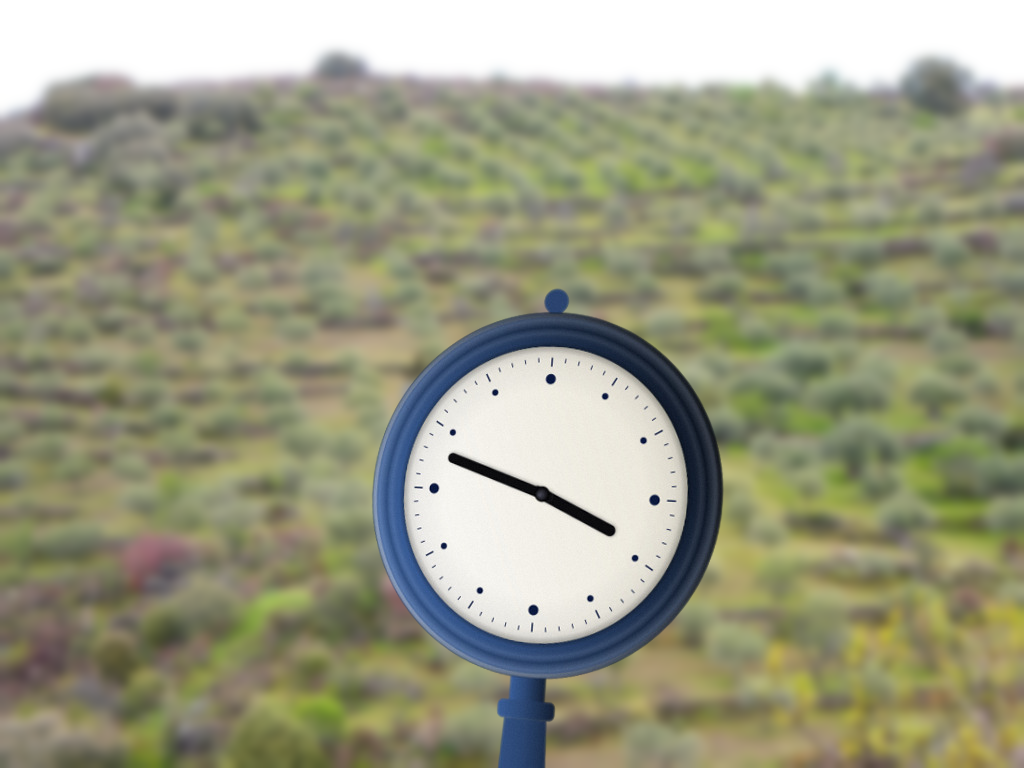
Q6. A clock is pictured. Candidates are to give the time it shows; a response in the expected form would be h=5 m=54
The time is h=3 m=48
